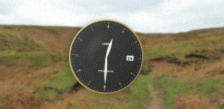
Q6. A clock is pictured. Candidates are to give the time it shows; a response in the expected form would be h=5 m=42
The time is h=12 m=30
